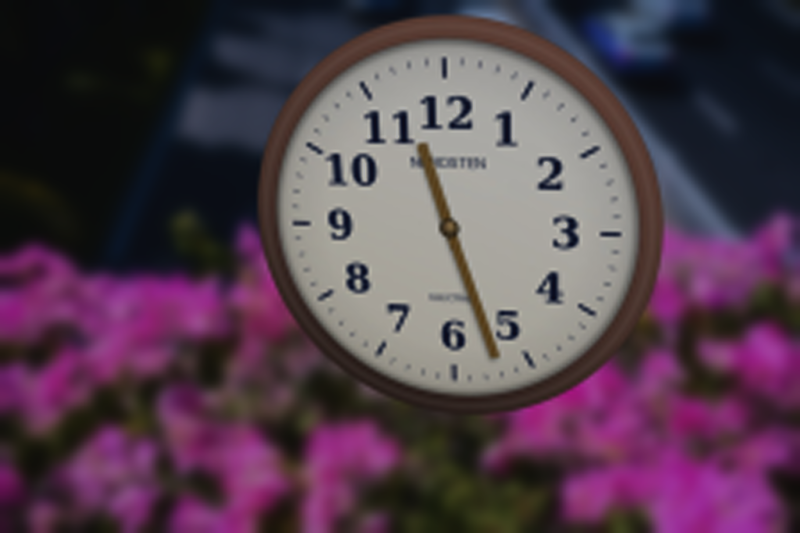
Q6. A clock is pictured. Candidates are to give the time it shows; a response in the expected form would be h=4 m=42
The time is h=11 m=27
